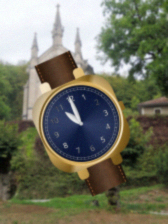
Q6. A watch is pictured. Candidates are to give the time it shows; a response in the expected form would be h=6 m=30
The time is h=11 m=0
